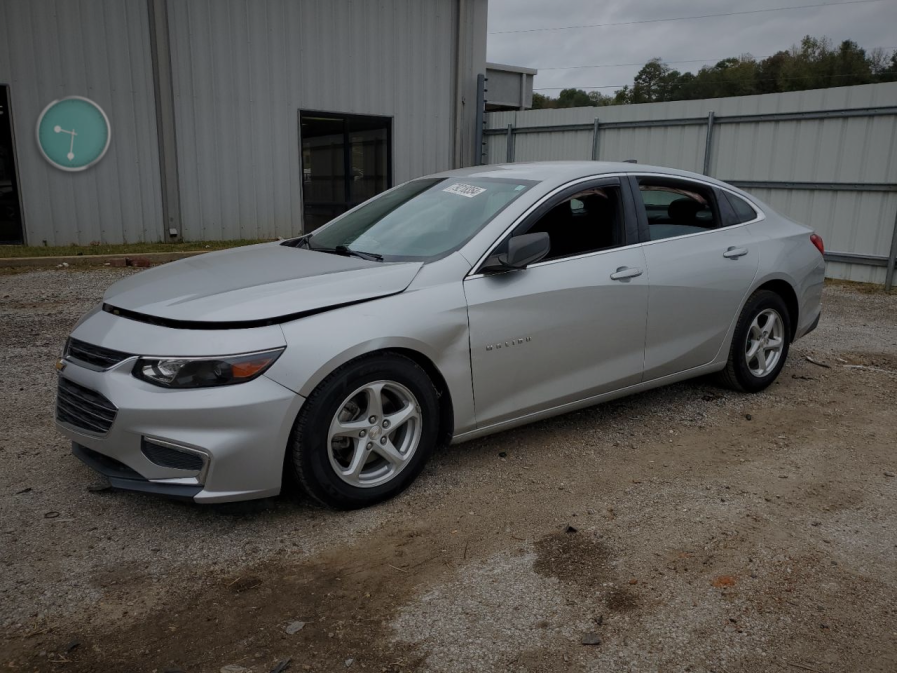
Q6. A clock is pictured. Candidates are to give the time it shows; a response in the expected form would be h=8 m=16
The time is h=9 m=31
